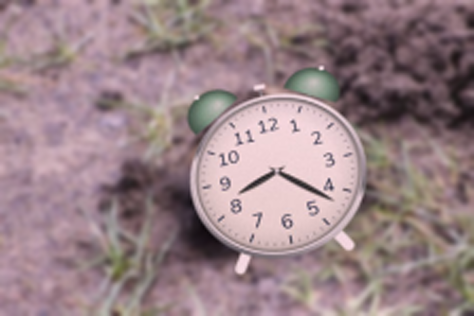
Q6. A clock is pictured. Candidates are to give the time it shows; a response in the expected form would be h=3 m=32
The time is h=8 m=22
